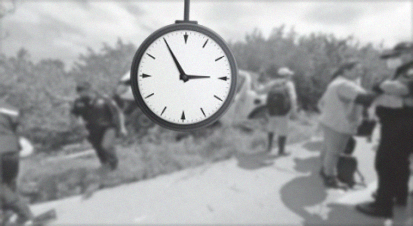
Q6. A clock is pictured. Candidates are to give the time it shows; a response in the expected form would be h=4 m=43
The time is h=2 m=55
